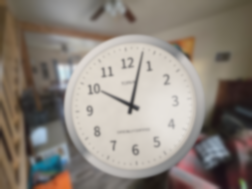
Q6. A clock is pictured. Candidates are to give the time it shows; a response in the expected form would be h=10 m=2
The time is h=10 m=3
